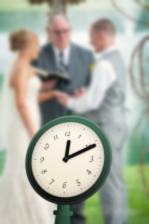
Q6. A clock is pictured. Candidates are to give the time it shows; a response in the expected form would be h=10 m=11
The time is h=12 m=11
